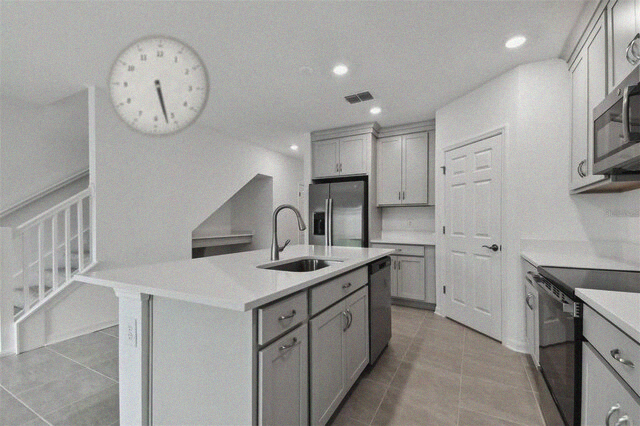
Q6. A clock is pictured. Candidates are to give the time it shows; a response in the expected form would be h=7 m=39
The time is h=5 m=27
